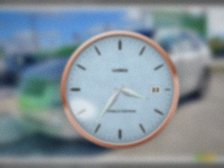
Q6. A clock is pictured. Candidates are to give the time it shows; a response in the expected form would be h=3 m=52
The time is h=3 m=36
